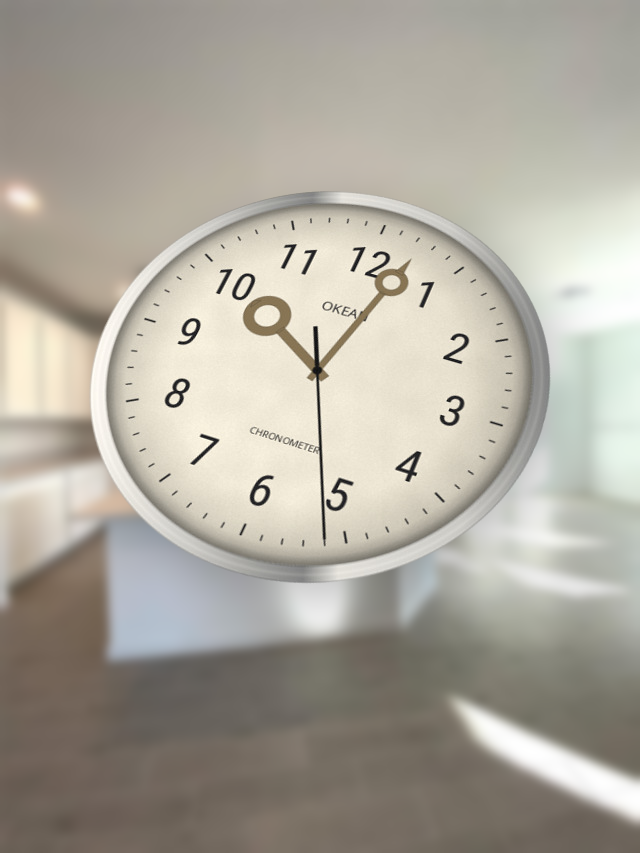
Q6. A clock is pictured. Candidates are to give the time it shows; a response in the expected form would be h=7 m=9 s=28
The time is h=10 m=2 s=26
